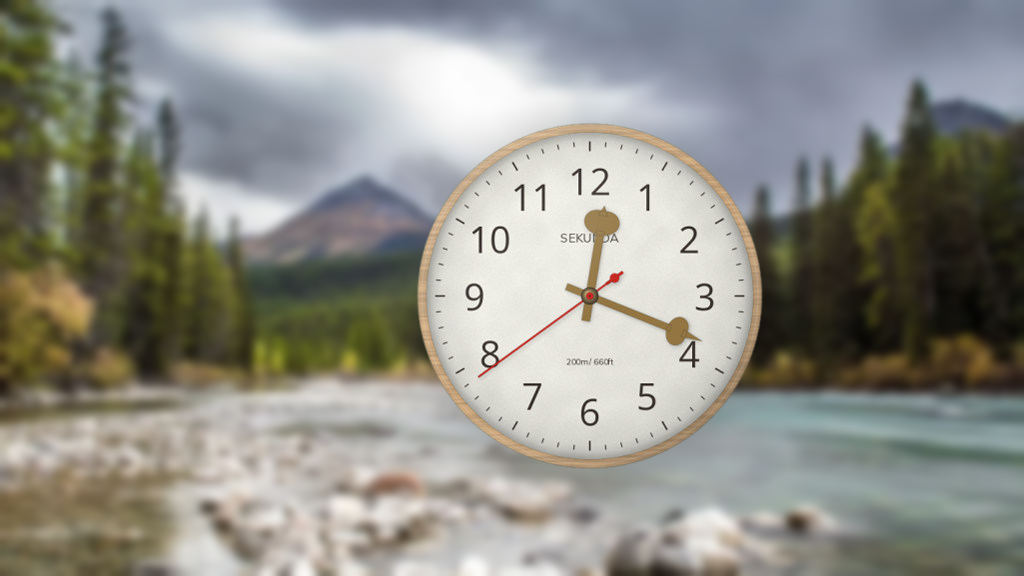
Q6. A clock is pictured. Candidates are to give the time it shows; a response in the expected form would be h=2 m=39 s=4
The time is h=12 m=18 s=39
